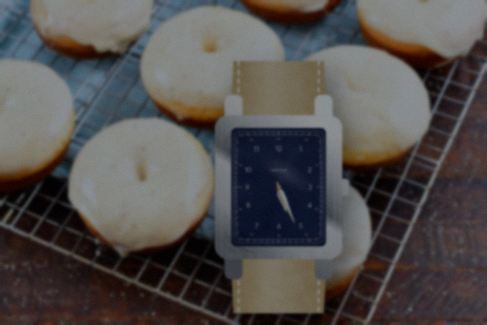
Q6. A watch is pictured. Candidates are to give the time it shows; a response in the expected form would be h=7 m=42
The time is h=5 m=26
